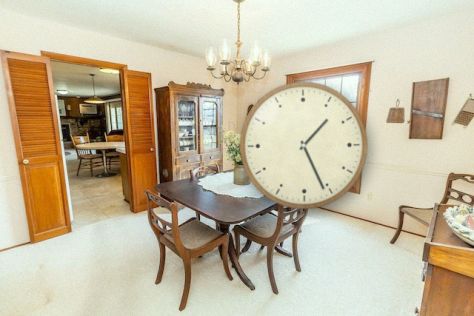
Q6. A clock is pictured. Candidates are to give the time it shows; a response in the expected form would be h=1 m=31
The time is h=1 m=26
